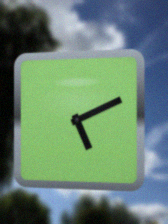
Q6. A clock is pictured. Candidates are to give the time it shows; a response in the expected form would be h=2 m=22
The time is h=5 m=11
